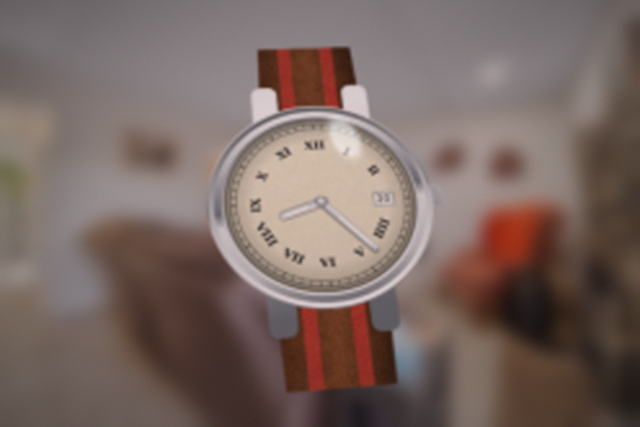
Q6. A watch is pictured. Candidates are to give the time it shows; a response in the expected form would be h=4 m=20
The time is h=8 m=23
